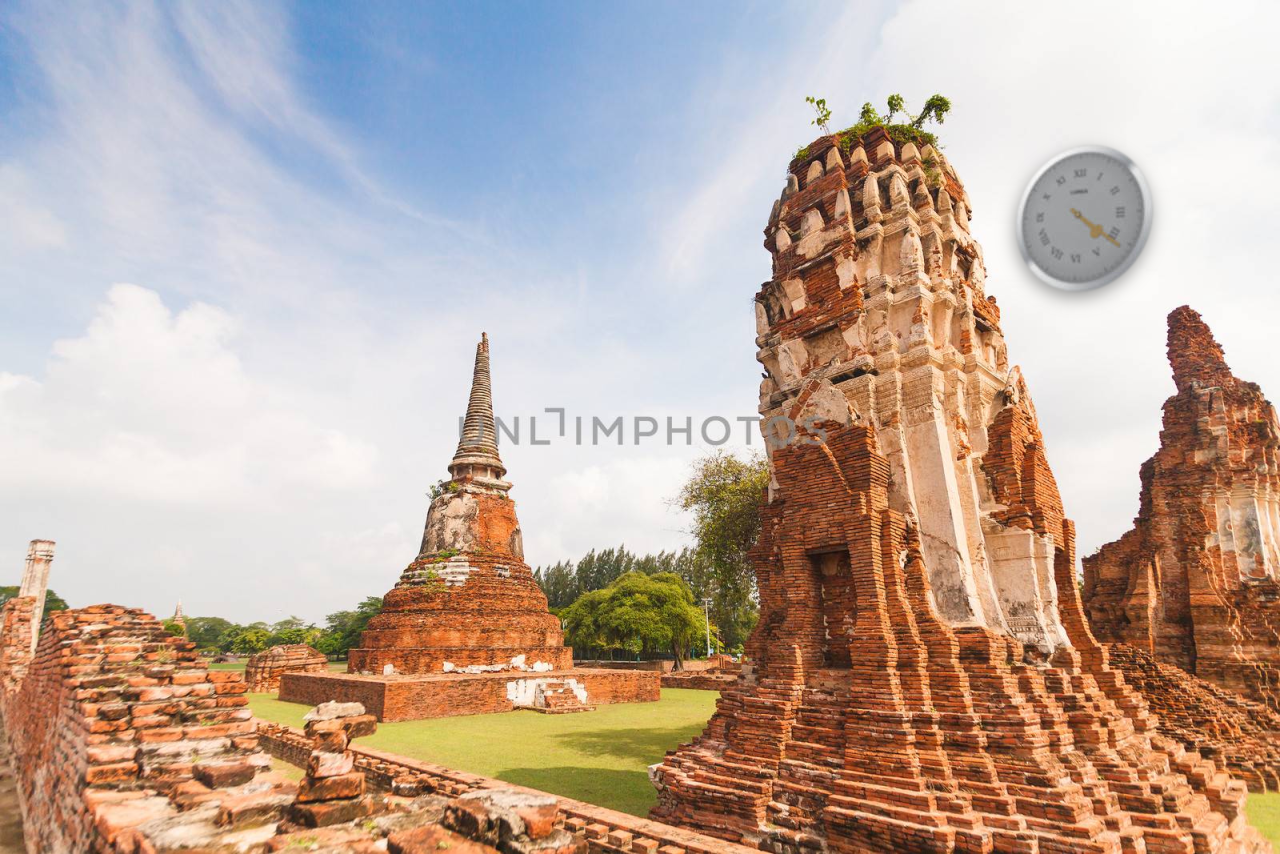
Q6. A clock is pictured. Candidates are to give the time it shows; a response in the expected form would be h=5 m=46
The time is h=4 m=21
